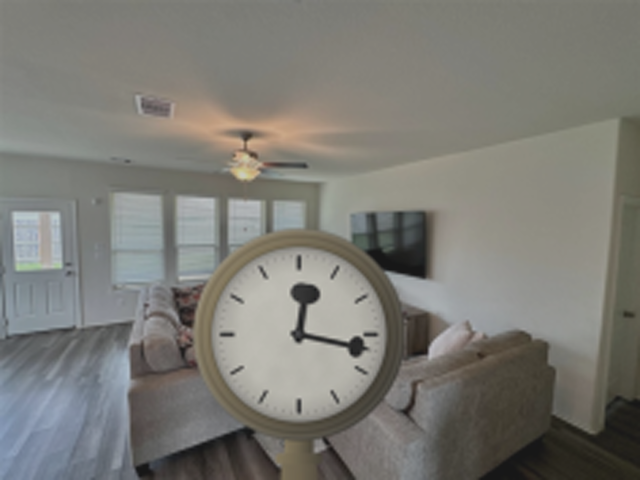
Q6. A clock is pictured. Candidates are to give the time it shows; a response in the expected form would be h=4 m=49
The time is h=12 m=17
